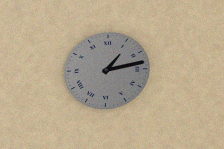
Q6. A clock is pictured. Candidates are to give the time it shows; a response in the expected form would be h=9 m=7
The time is h=1 m=13
